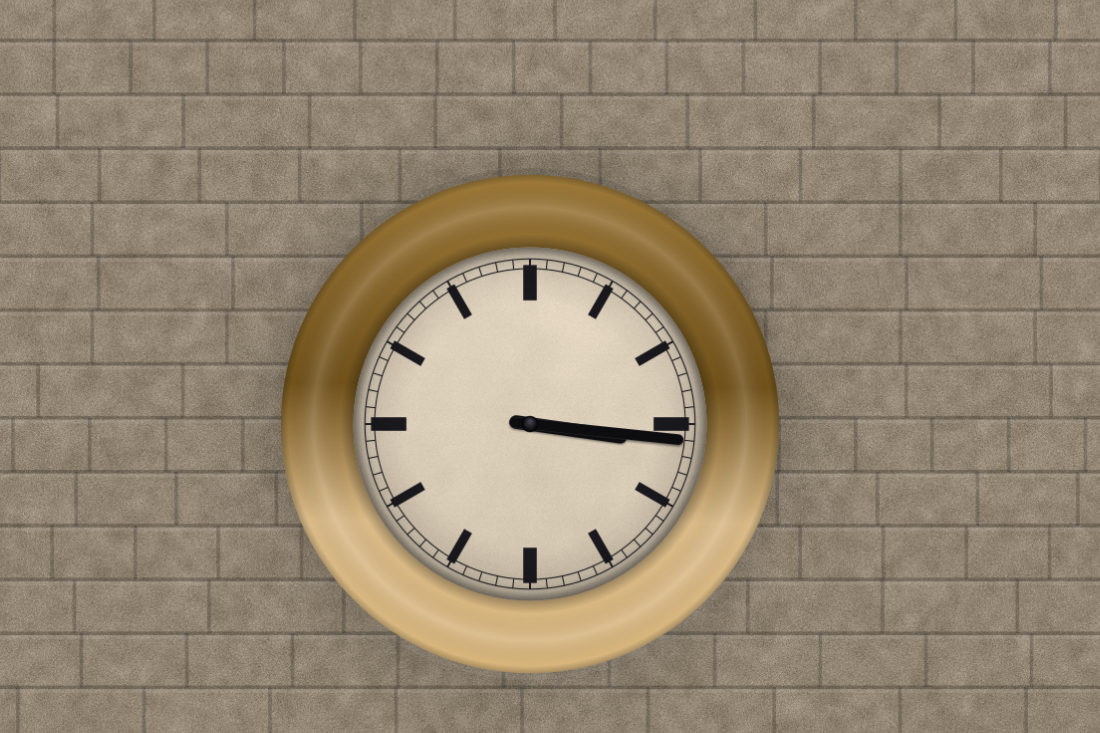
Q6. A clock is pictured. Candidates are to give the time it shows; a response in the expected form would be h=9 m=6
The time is h=3 m=16
